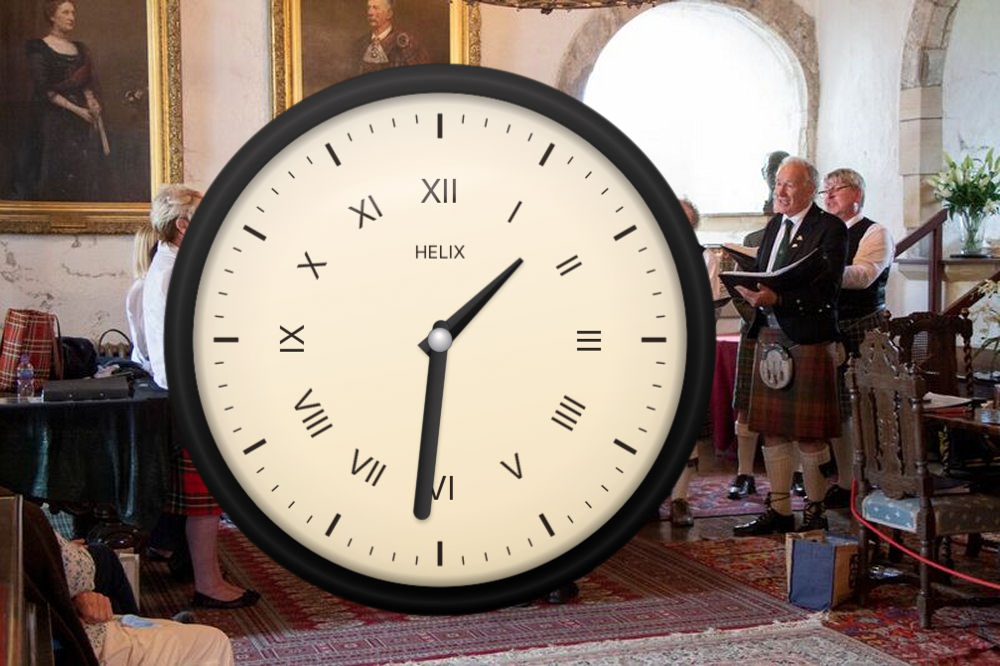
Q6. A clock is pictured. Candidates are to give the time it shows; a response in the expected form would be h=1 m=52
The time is h=1 m=31
